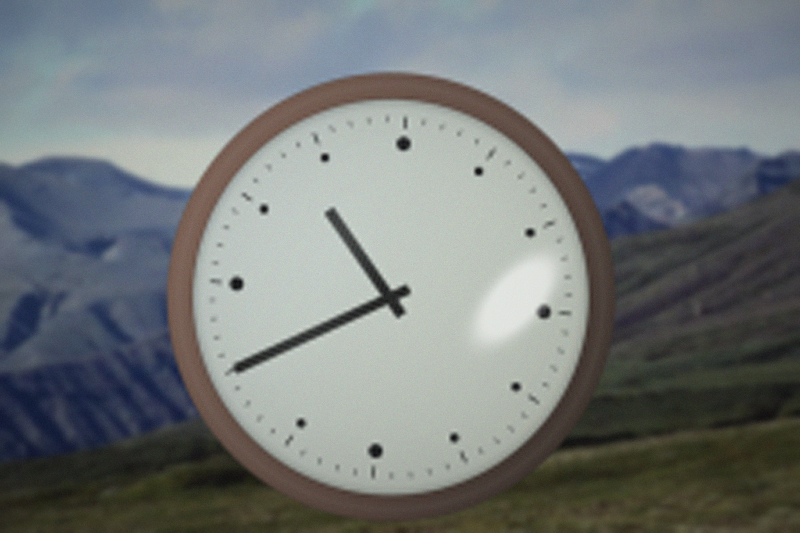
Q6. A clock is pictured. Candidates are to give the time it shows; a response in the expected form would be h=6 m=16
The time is h=10 m=40
